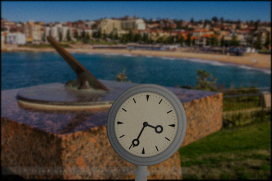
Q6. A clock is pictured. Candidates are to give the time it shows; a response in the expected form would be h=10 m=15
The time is h=3 m=34
